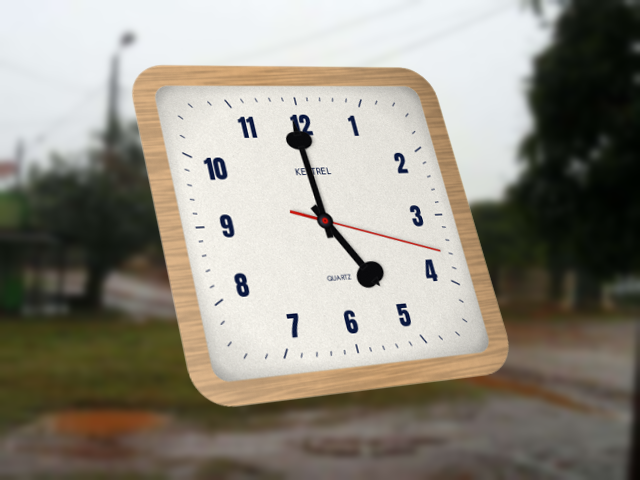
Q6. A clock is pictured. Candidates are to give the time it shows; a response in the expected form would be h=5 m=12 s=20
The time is h=4 m=59 s=18
